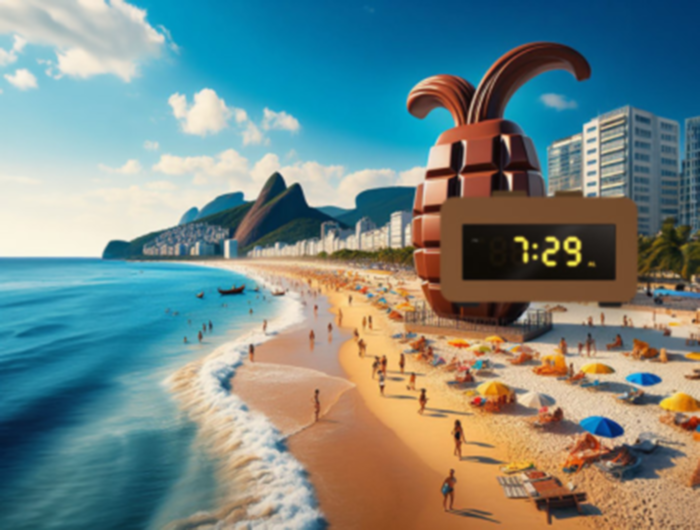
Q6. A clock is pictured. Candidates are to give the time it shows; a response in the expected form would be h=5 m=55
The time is h=7 m=29
